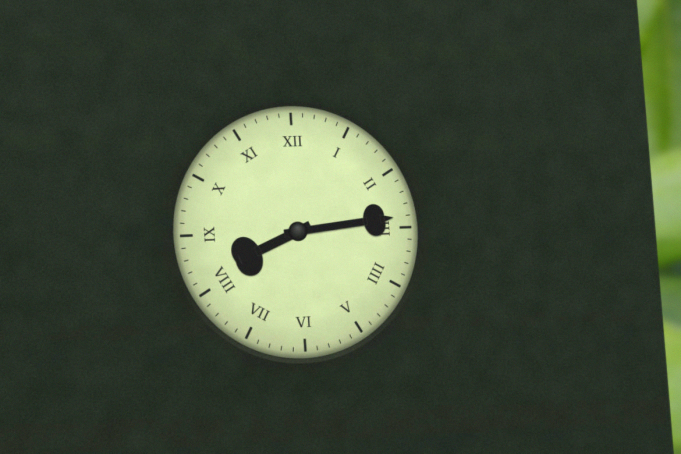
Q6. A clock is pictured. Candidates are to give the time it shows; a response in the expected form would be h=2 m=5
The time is h=8 m=14
